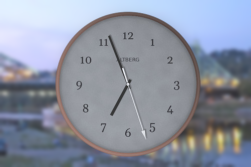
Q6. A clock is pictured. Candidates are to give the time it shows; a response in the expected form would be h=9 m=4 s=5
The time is h=6 m=56 s=27
